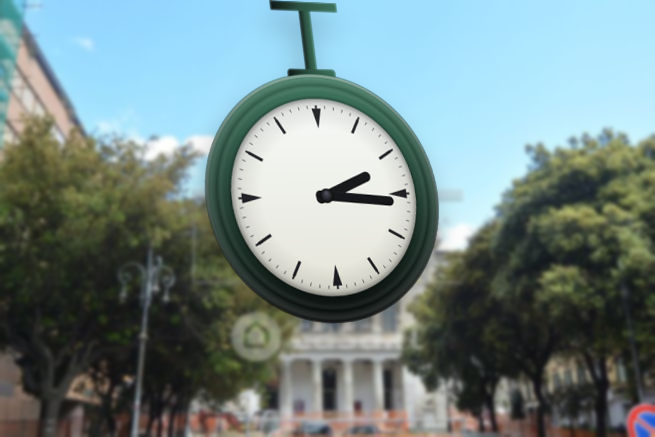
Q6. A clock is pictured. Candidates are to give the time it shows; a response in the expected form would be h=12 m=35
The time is h=2 m=16
